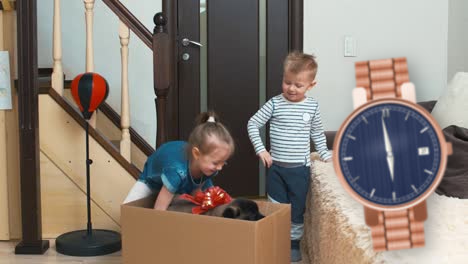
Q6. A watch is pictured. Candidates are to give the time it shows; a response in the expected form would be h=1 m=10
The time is h=5 m=59
